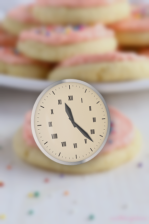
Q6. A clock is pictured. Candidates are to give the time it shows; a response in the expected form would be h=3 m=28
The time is h=11 m=23
